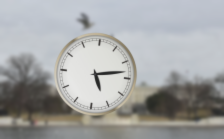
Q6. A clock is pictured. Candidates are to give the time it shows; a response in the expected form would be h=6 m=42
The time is h=5 m=13
